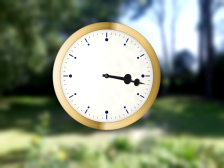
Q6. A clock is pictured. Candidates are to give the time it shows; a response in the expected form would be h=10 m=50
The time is h=3 m=17
